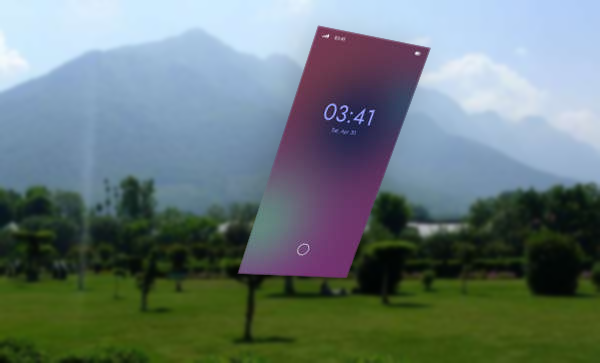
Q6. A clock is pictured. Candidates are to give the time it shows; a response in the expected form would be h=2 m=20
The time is h=3 m=41
